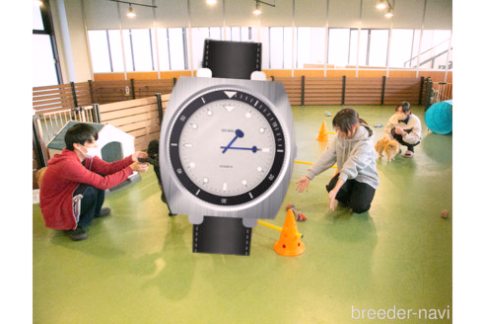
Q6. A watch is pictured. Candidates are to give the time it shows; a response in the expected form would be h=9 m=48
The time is h=1 m=15
